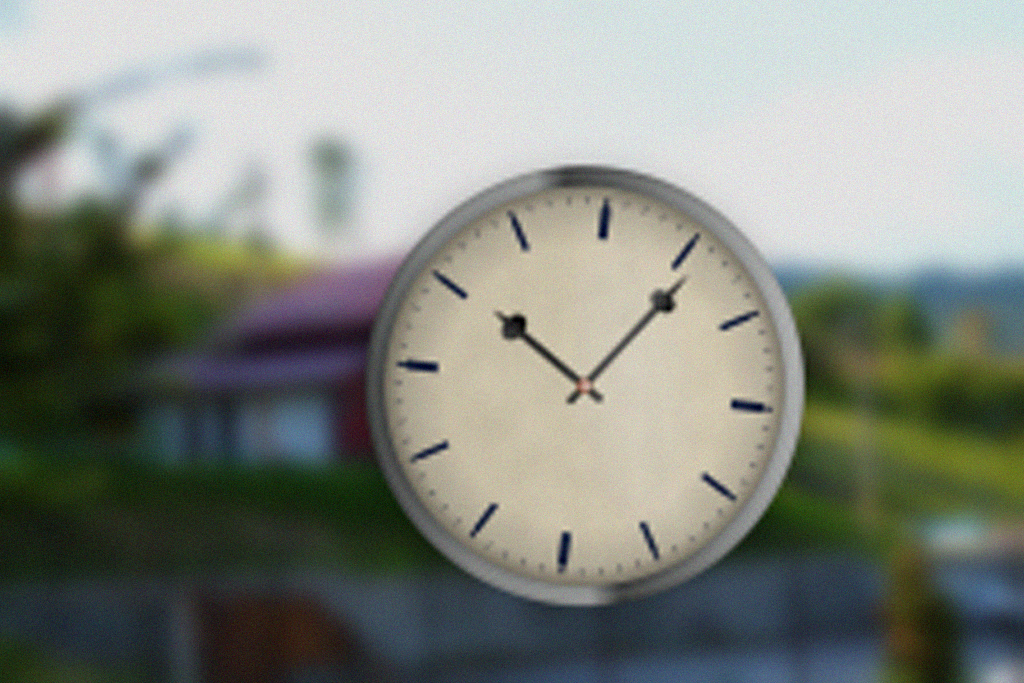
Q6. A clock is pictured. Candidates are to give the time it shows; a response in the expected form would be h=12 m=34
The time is h=10 m=6
